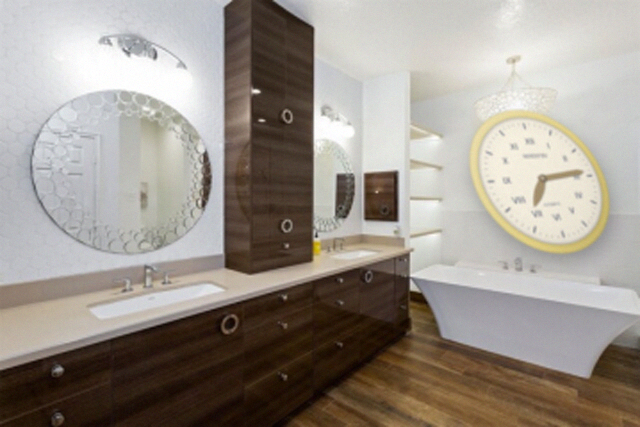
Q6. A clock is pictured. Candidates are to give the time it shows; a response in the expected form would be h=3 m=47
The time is h=7 m=14
